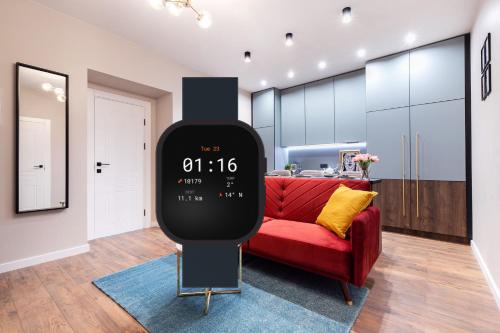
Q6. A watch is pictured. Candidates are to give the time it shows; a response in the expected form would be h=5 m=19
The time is h=1 m=16
